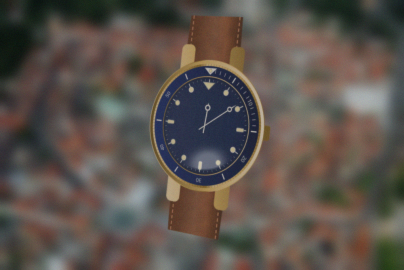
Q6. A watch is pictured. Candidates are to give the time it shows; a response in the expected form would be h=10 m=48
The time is h=12 m=9
